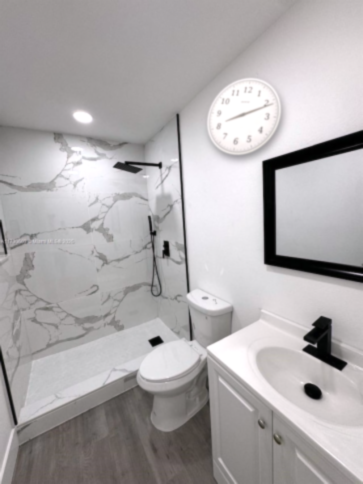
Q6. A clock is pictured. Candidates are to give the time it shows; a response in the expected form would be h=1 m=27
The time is h=8 m=11
